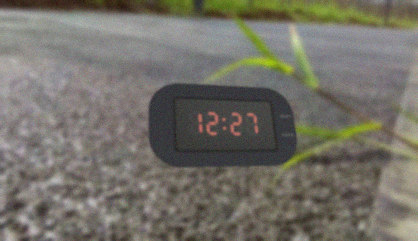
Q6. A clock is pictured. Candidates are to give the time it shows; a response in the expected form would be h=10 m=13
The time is h=12 m=27
